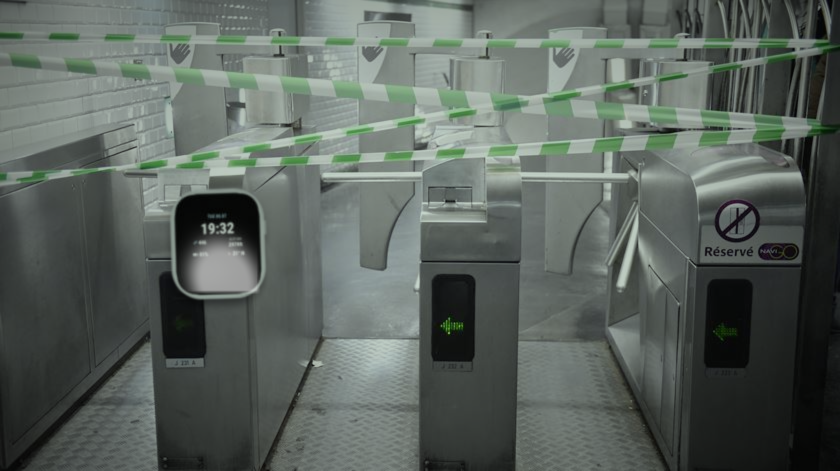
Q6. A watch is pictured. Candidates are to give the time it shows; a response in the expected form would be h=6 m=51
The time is h=19 m=32
